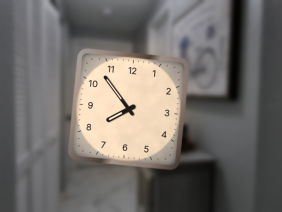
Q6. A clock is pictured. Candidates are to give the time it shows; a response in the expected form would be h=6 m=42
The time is h=7 m=53
